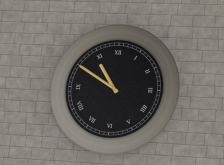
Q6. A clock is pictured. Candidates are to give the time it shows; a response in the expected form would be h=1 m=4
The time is h=10 m=50
